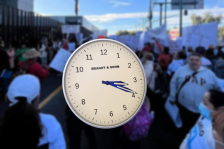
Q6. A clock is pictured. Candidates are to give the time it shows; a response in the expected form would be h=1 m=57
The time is h=3 m=19
